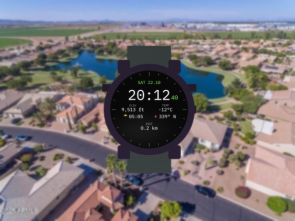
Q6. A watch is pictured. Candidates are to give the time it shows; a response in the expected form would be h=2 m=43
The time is h=20 m=12
